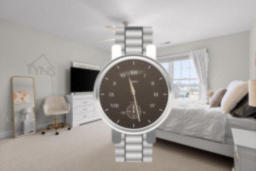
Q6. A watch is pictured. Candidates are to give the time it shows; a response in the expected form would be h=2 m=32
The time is h=11 m=28
